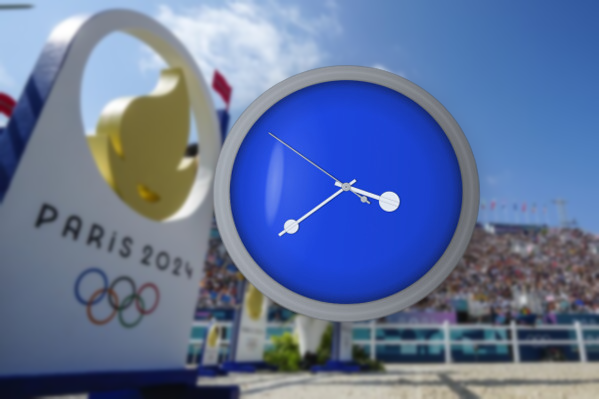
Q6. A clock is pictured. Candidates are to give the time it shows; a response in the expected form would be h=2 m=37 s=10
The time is h=3 m=38 s=51
